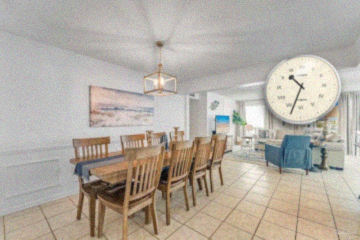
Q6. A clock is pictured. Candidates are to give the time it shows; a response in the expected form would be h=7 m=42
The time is h=10 m=33
